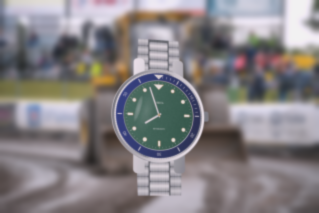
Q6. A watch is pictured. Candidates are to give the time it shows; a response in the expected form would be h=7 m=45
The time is h=7 m=57
